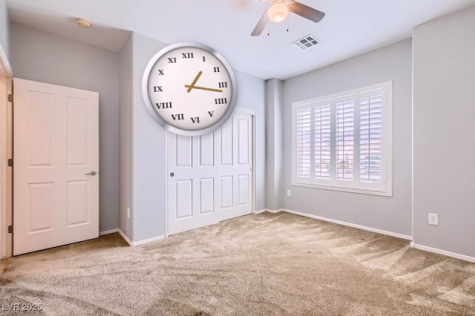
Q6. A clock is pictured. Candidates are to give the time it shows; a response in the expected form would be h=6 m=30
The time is h=1 m=17
